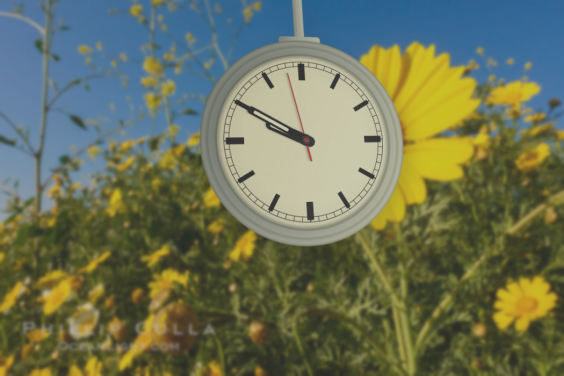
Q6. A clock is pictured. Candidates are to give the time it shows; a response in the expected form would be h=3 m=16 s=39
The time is h=9 m=49 s=58
